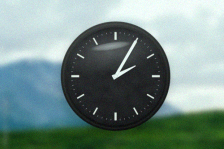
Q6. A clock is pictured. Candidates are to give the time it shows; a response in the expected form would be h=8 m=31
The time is h=2 m=5
